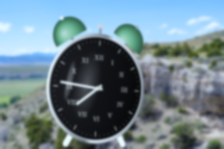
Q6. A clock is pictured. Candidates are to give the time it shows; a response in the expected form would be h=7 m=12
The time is h=7 m=46
